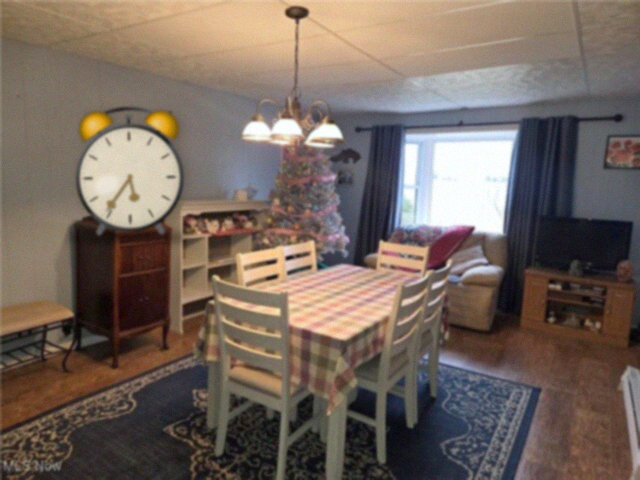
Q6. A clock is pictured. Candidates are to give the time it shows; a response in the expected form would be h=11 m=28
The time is h=5 m=36
